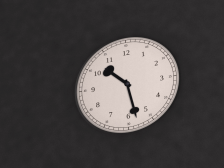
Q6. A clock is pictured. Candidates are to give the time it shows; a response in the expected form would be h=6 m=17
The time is h=10 m=28
